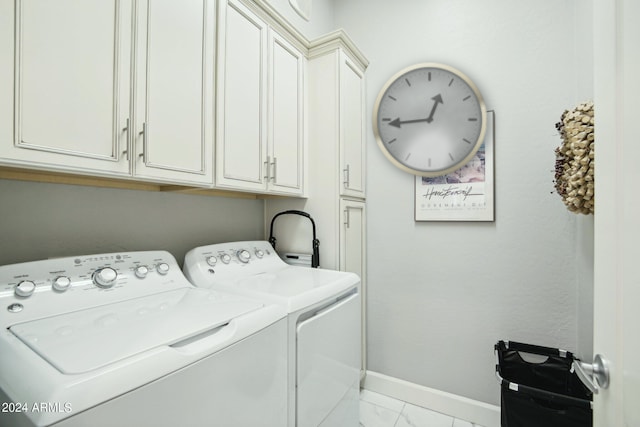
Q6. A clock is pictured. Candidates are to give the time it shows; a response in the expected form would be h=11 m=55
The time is h=12 m=44
